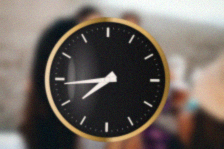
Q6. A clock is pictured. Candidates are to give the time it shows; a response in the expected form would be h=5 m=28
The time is h=7 m=44
